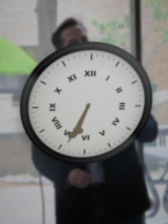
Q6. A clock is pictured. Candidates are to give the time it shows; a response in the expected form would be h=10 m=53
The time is h=6 m=34
